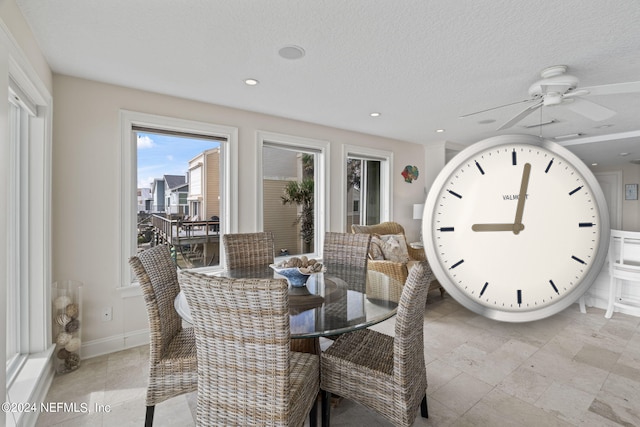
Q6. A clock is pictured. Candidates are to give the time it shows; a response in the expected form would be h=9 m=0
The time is h=9 m=2
